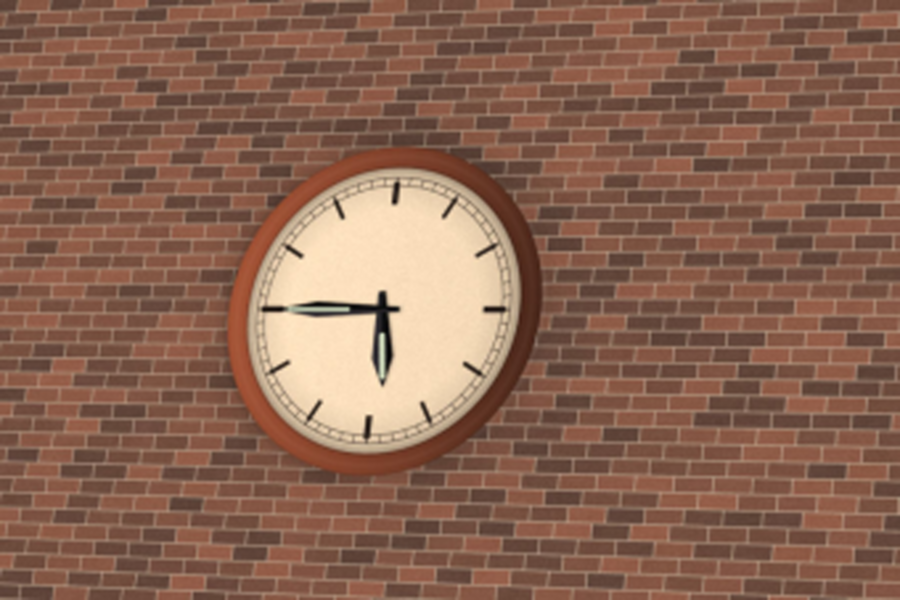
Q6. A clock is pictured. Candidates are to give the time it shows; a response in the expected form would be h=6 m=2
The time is h=5 m=45
